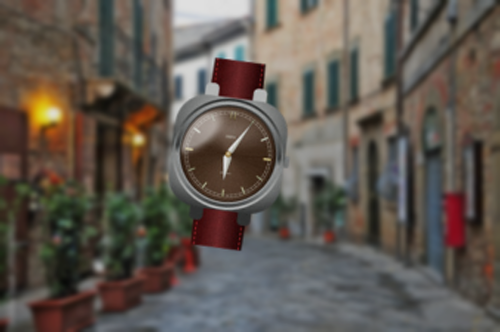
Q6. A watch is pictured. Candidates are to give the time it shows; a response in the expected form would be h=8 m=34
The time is h=6 m=5
